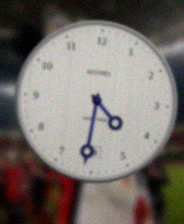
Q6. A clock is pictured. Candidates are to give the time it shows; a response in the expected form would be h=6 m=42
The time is h=4 m=31
